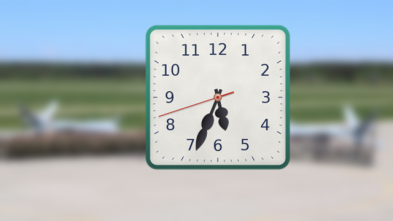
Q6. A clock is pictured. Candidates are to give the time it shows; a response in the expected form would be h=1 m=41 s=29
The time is h=5 m=33 s=42
